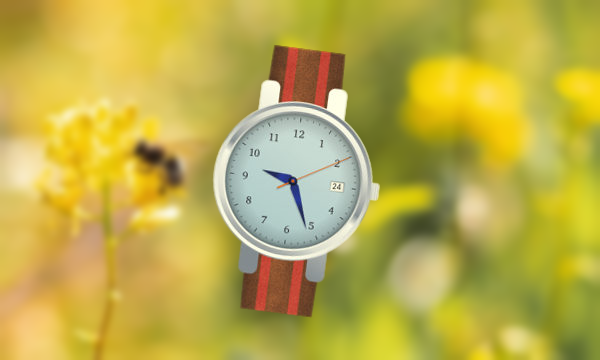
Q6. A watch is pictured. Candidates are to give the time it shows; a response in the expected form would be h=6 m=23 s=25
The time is h=9 m=26 s=10
